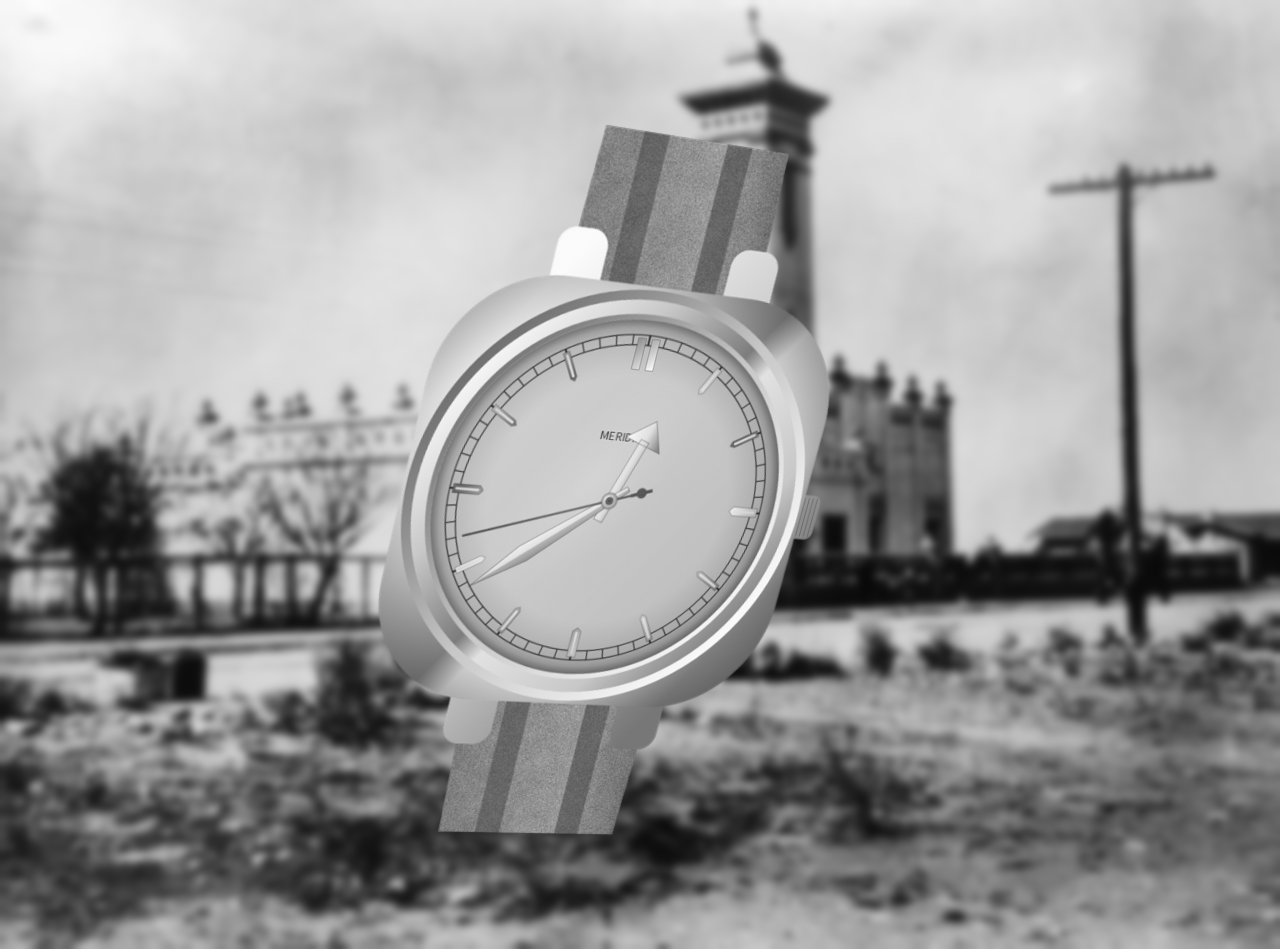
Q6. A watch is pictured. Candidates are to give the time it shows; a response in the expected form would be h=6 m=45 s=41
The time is h=12 m=38 s=42
